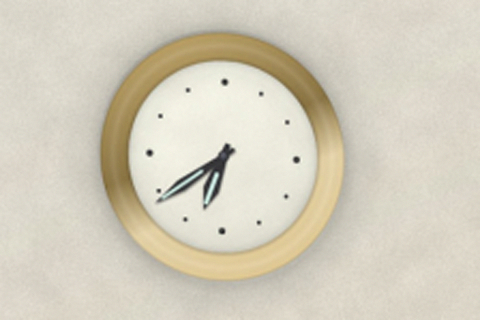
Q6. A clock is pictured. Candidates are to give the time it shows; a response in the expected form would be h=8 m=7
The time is h=6 m=39
